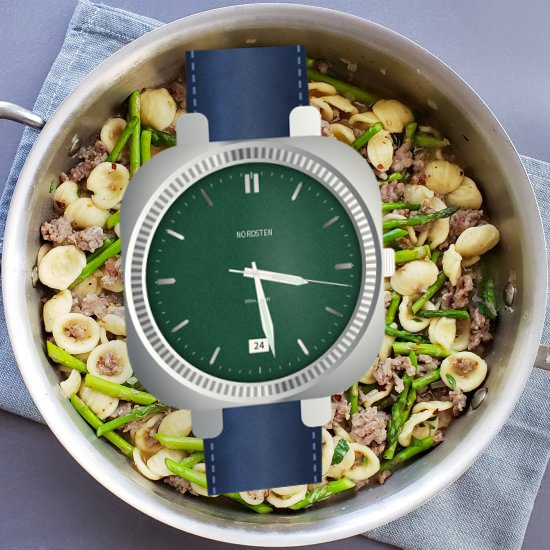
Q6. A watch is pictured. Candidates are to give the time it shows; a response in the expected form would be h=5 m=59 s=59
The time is h=3 m=28 s=17
